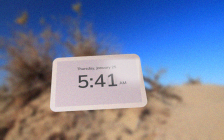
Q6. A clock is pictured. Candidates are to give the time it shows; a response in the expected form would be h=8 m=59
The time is h=5 m=41
